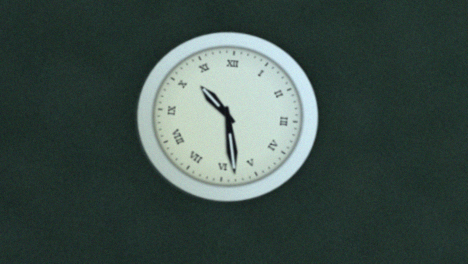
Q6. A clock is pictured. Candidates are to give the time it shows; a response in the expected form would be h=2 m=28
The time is h=10 m=28
